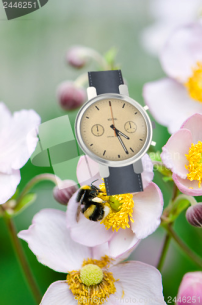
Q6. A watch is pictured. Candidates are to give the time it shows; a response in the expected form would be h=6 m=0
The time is h=4 m=27
